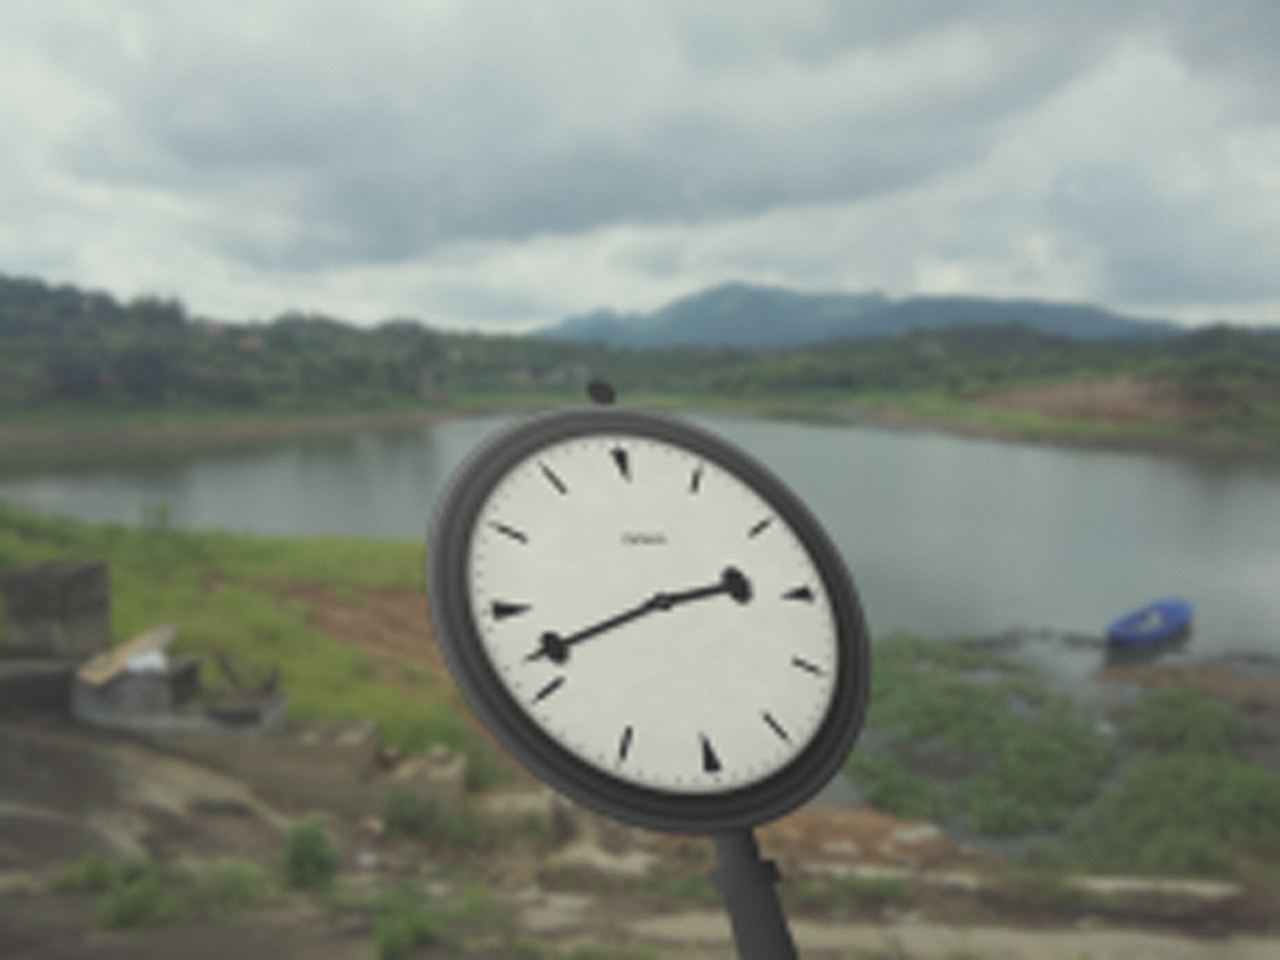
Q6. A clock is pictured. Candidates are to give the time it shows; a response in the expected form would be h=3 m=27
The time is h=2 m=42
